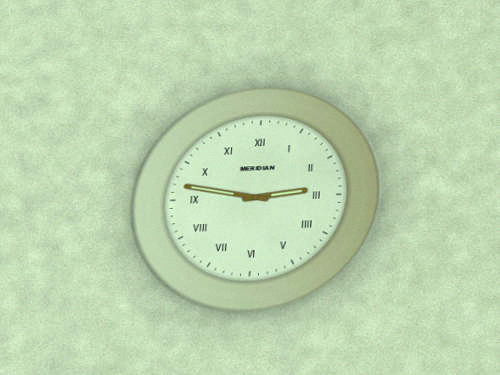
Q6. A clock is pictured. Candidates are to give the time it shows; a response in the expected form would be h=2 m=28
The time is h=2 m=47
